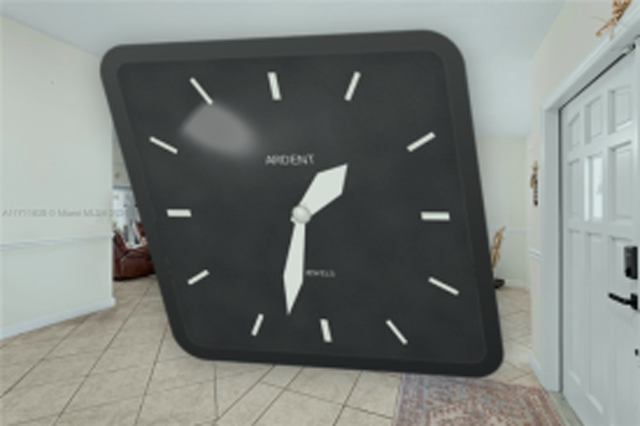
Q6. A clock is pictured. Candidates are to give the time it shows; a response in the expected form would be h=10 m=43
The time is h=1 m=33
